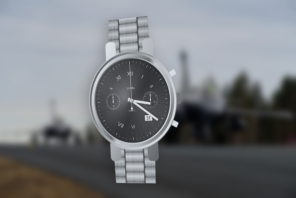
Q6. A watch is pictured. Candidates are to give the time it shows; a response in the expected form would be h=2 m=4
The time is h=3 m=21
